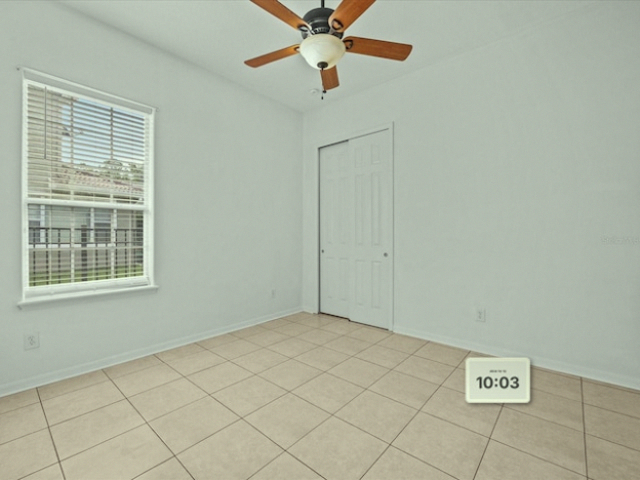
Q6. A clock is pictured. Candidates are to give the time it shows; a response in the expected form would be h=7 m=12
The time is h=10 m=3
